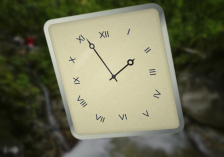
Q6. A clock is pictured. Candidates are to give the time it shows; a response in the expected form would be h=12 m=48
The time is h=1 m=56
